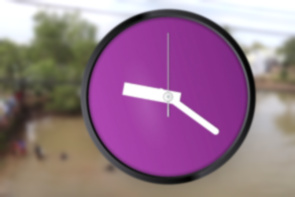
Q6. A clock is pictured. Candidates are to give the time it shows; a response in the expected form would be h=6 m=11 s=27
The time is h=9 m=21 s=0
